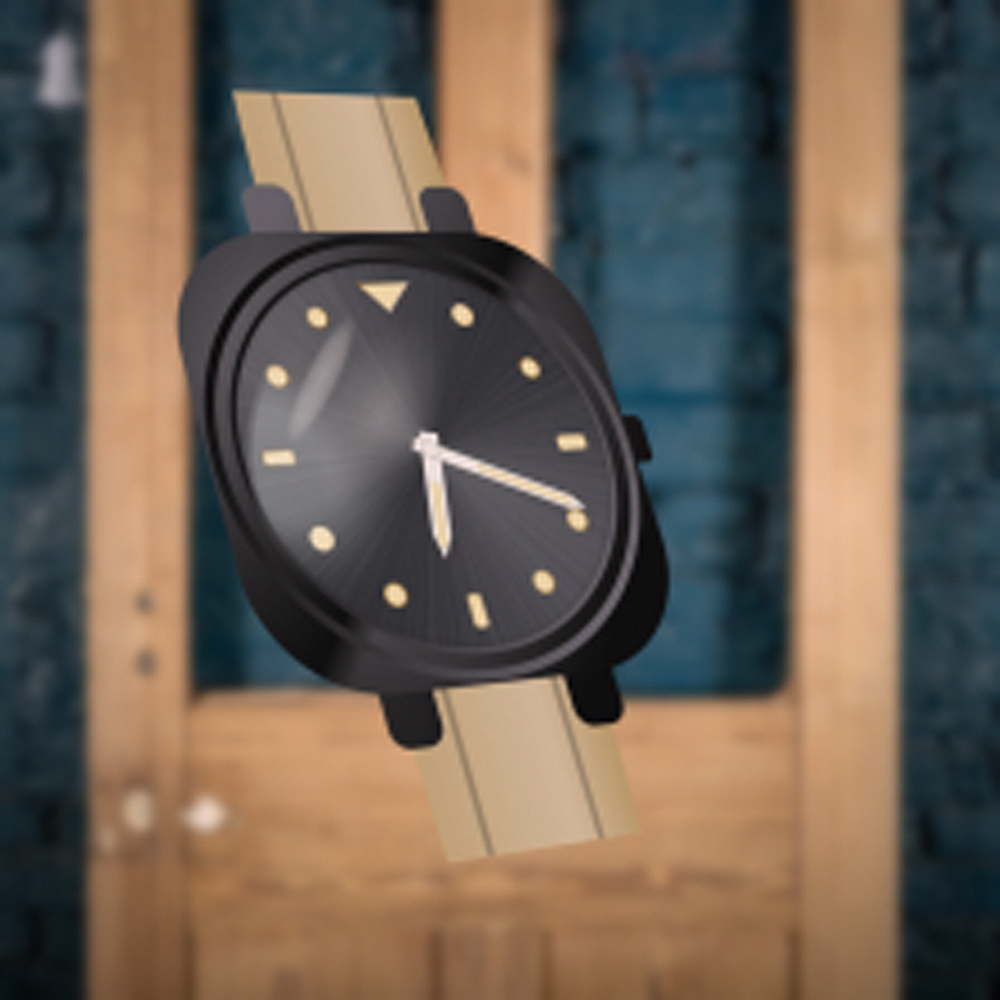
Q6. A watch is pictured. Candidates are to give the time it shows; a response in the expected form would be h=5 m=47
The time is h=6 m=19
